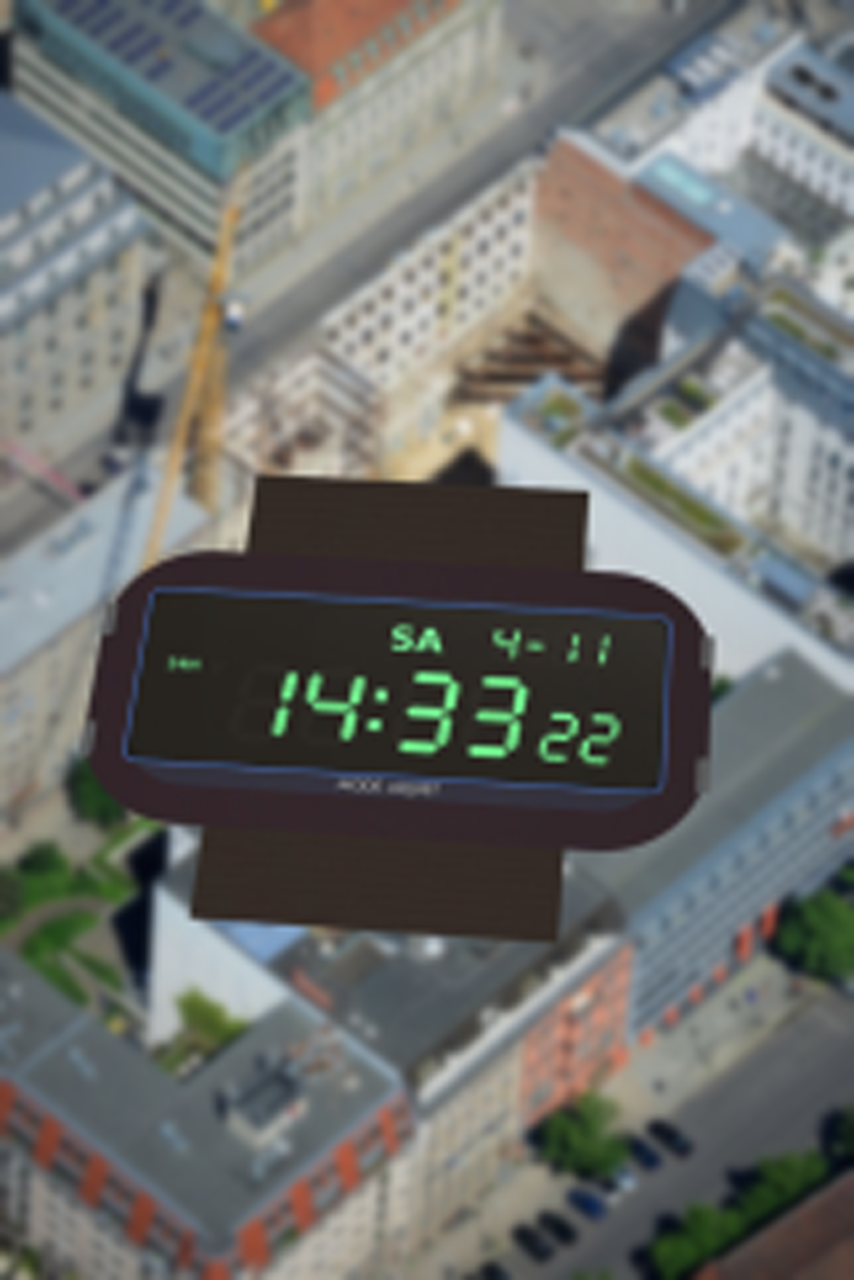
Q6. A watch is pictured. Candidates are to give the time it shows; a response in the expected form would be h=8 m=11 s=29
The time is h=14 m=33 s=22
